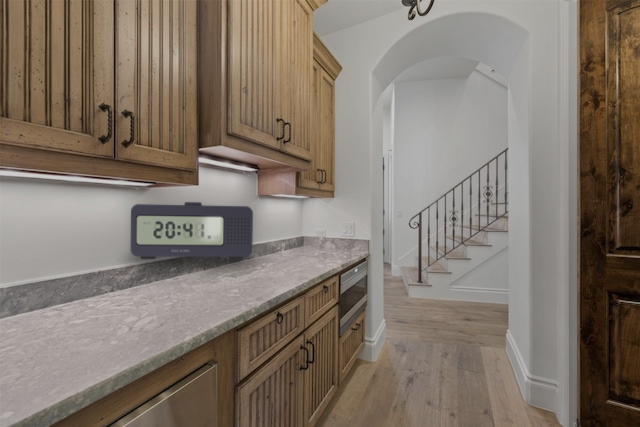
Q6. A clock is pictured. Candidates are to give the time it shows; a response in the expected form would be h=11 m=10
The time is h=20 m=41
